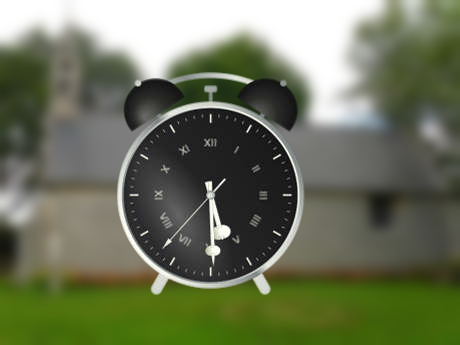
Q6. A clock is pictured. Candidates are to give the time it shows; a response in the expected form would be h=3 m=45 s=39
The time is h=5 m=29 s=37
